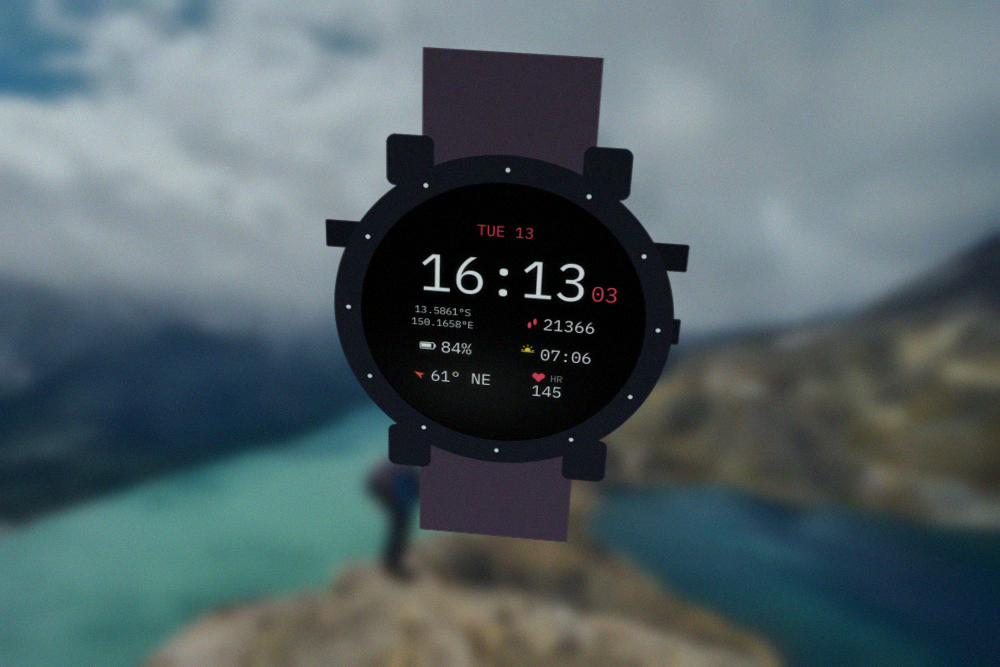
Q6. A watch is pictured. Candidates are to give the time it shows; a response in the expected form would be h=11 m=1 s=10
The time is h=16 m=13 s=3
